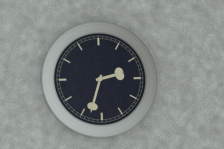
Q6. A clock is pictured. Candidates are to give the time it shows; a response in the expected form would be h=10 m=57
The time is h=2 m=33
